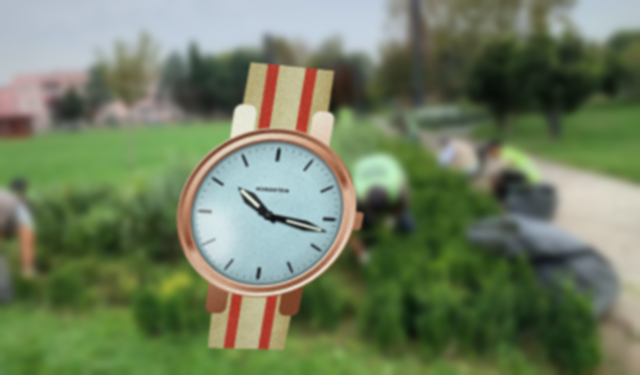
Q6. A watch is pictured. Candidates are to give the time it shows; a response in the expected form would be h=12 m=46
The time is h=10 m=17
